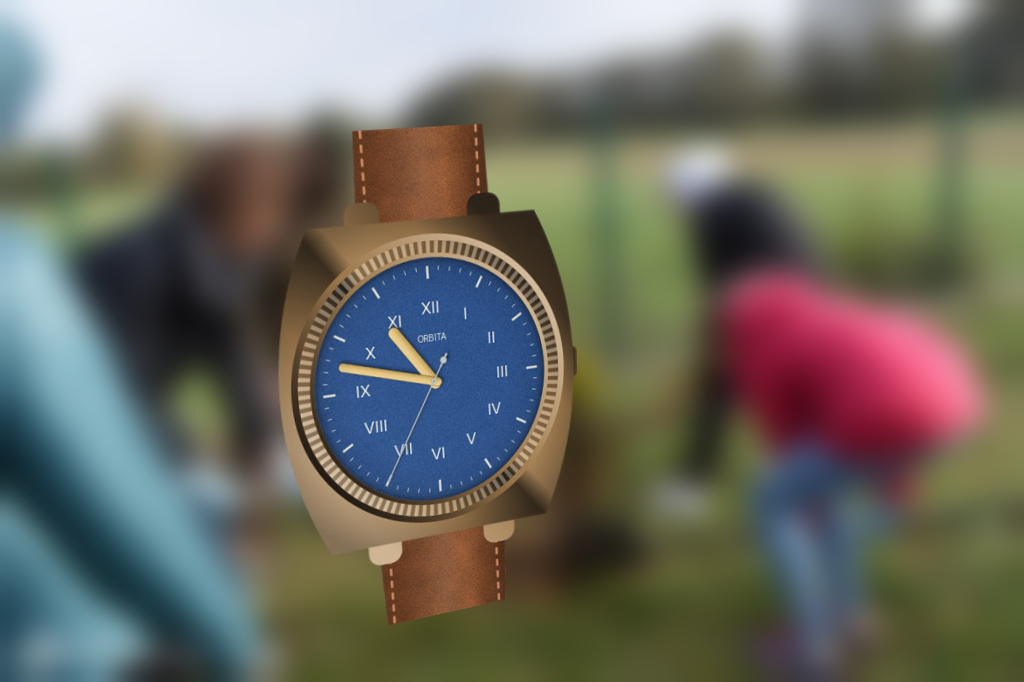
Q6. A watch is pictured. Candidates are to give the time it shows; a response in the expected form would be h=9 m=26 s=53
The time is h=10 m=47 s=35
